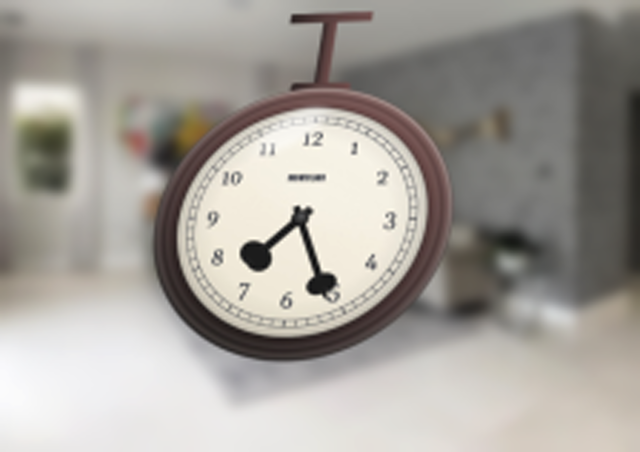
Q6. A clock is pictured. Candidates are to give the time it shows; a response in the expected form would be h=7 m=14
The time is h=7 m=26
